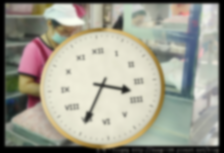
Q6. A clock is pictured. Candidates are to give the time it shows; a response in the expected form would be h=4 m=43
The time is h=3 m=35
